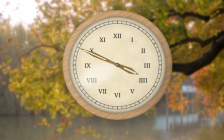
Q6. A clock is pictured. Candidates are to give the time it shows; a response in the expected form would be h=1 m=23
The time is h=3 m=49
